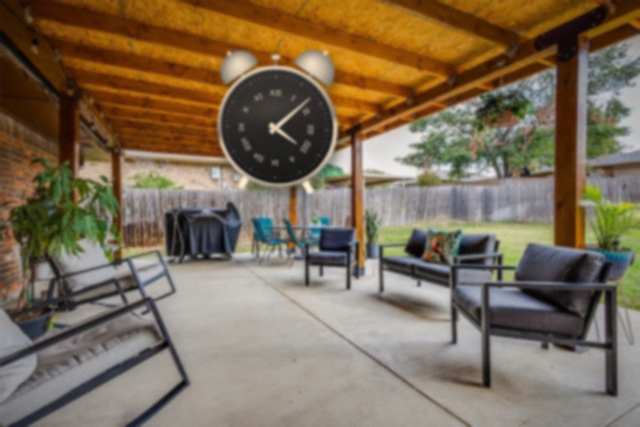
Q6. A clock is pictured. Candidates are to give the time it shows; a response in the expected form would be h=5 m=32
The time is h=4 m=8
